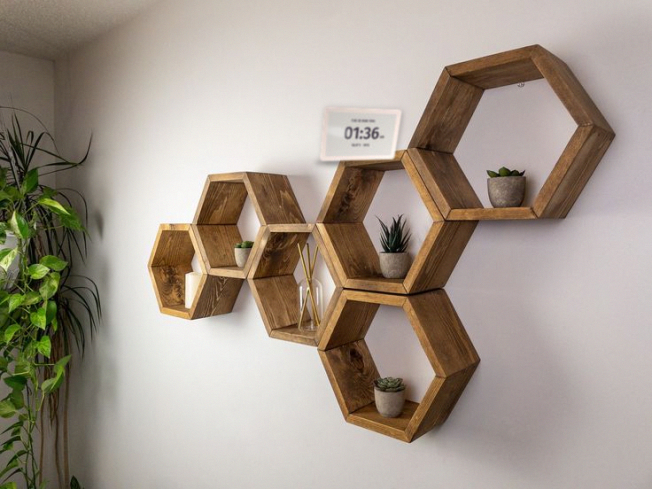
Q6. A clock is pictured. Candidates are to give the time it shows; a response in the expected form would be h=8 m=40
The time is h=1 m=36
